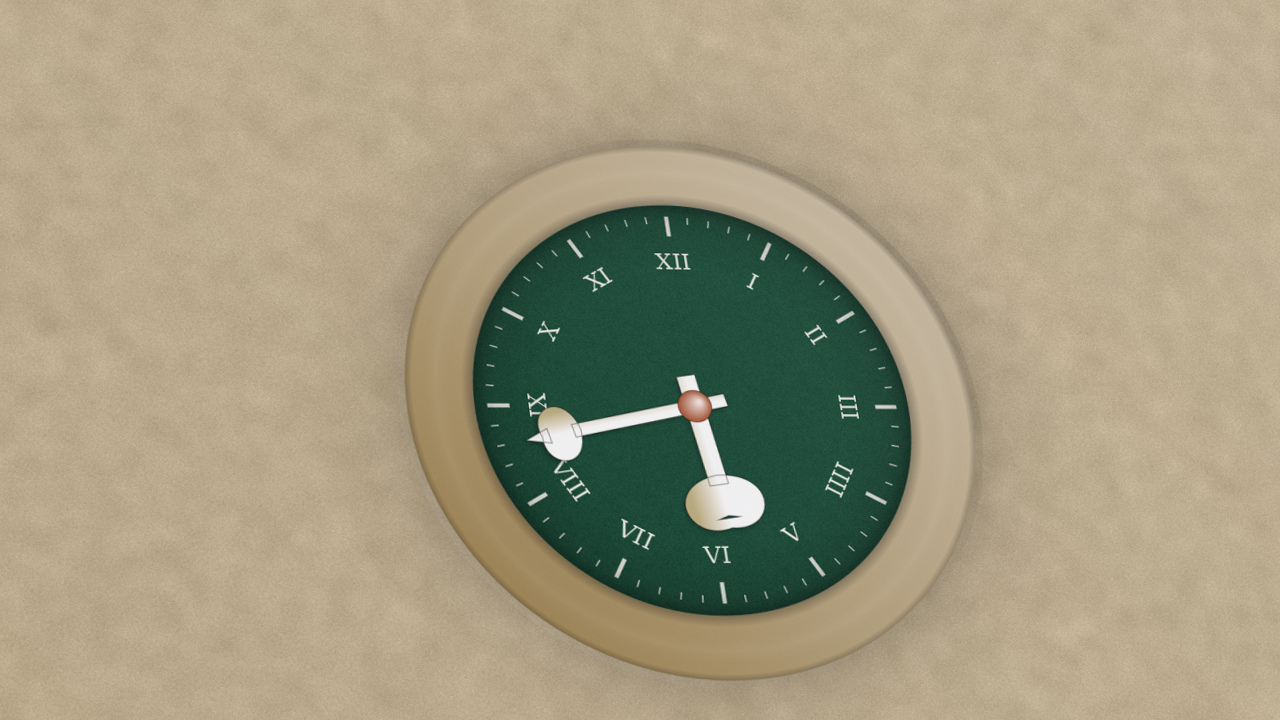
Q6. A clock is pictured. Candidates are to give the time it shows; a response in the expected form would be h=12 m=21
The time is h=5 m=43
